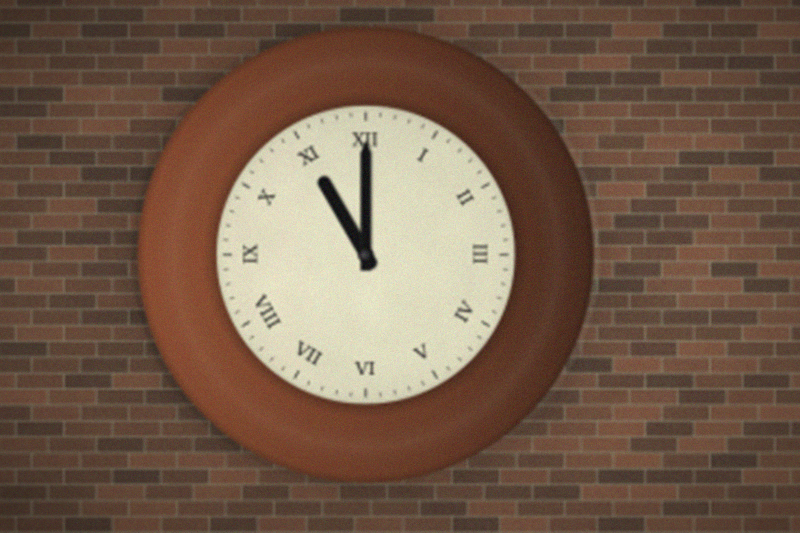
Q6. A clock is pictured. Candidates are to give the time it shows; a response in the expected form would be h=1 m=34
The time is h=11 m=0
